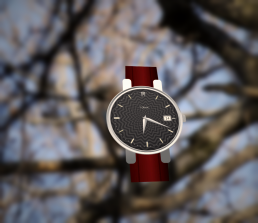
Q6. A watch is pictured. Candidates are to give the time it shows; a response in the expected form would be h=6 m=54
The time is h=6 m=19
